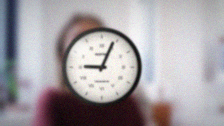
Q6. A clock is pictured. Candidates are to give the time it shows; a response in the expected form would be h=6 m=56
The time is h=9 m=4
